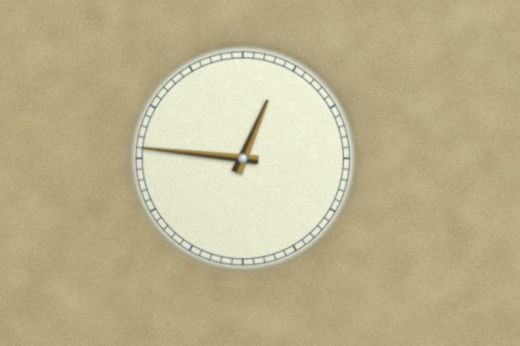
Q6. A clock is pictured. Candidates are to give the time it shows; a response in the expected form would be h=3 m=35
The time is h=12 m=46
